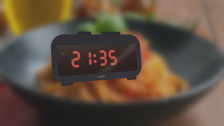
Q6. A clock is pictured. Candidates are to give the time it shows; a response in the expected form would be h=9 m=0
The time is h=21 m=35
